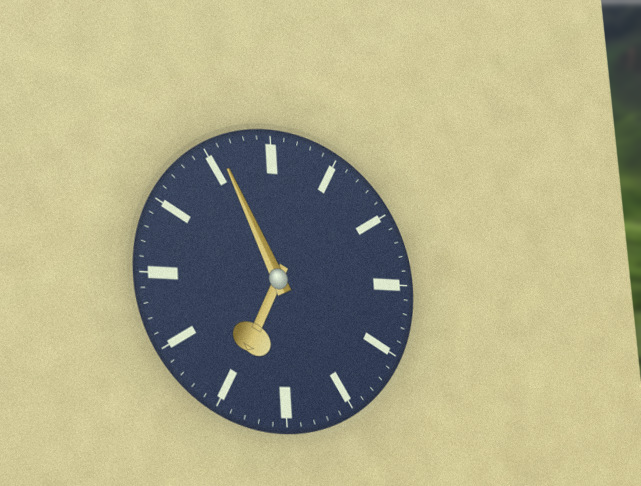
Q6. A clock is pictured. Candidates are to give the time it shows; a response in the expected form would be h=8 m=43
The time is h=6 m=56
